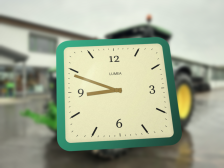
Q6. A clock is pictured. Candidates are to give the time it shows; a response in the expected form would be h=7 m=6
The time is h=8 m=49
